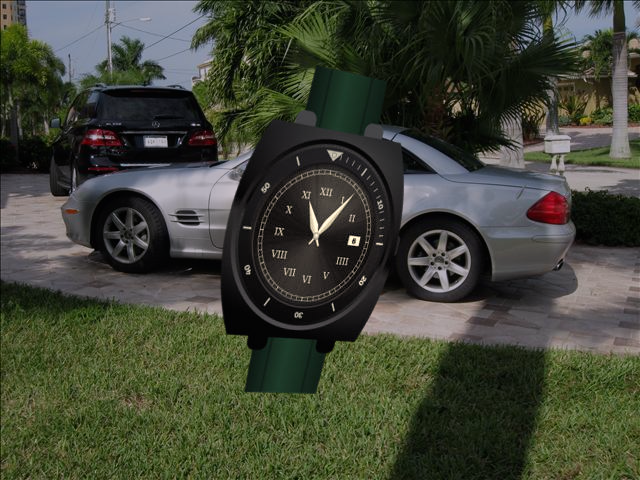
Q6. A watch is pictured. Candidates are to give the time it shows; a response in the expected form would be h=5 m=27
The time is h=11 m=6
